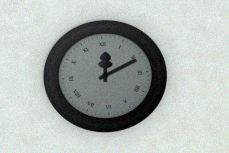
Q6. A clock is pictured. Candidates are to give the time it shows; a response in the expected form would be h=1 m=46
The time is h=12 m=11
